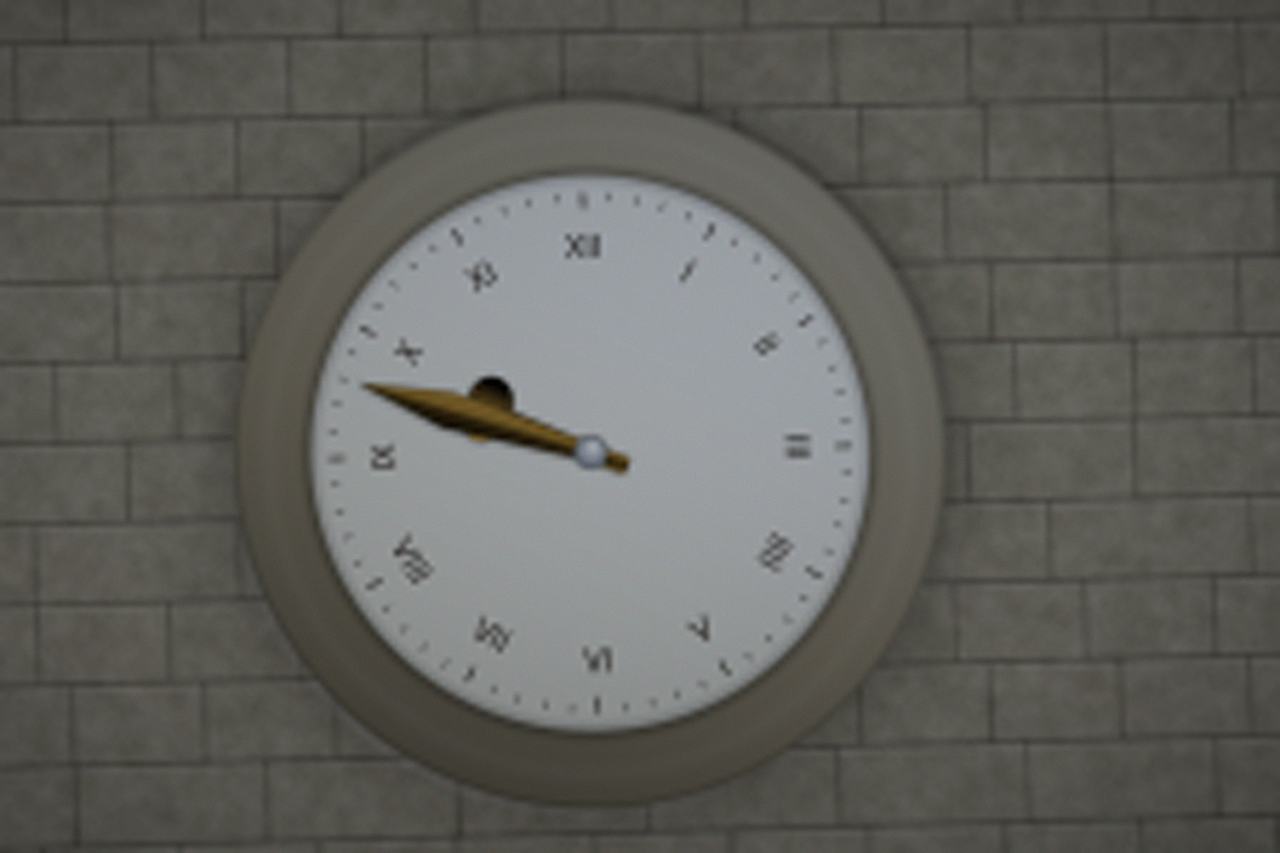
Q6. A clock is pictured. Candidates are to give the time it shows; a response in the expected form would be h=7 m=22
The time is h=9 m=48
